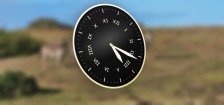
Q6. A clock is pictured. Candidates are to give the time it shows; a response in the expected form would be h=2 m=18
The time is h=4 m=16
